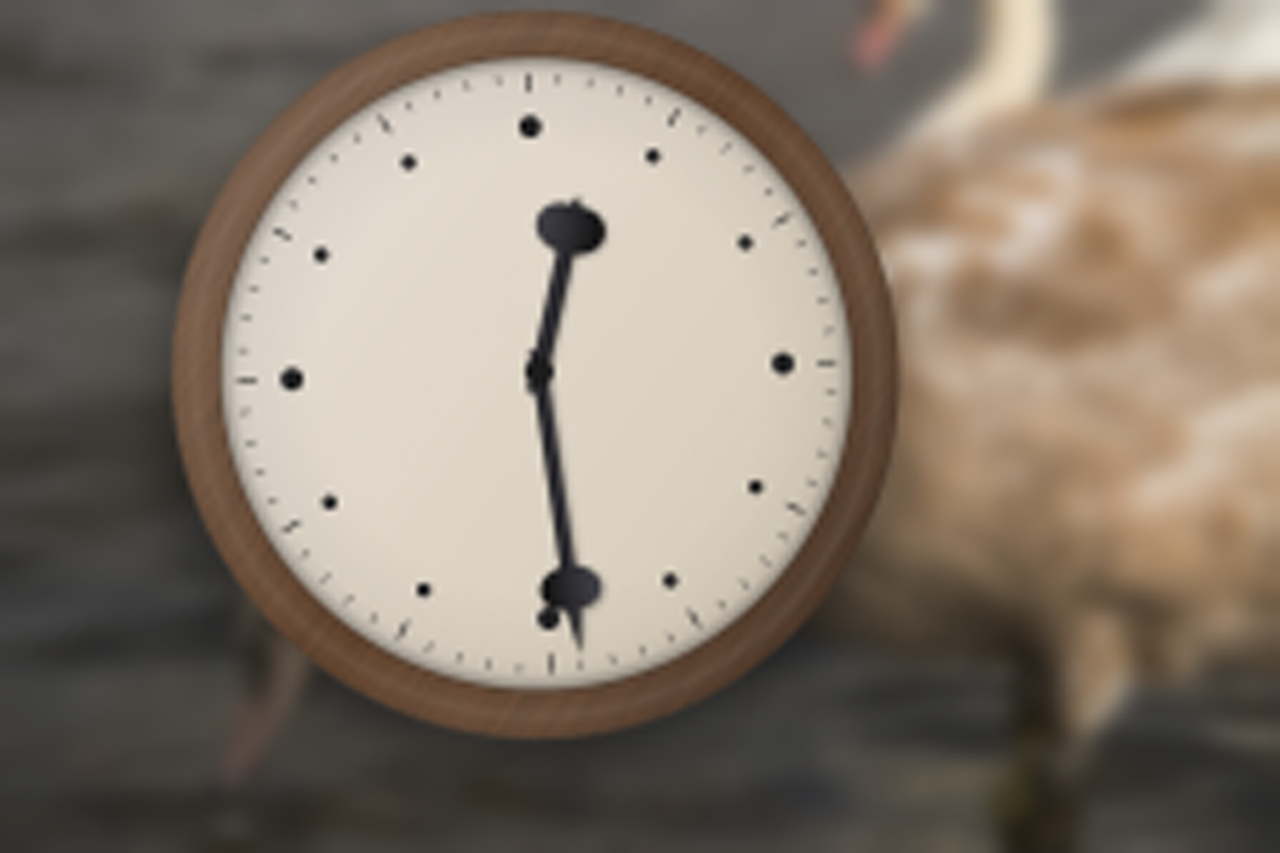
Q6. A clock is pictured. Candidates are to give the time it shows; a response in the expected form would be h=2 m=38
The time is h=12 m=29
